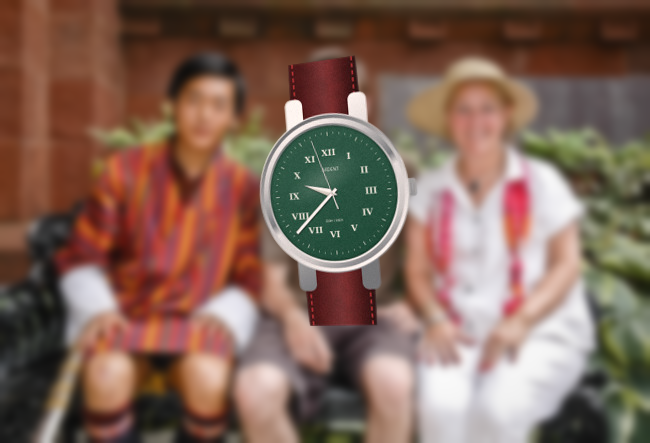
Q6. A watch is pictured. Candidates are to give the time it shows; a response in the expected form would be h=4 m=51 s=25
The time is h=9 m=37 s=57
